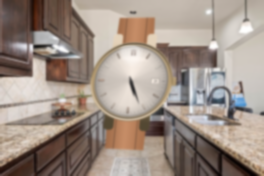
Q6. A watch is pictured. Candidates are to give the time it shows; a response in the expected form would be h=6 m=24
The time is h=5 m=26
